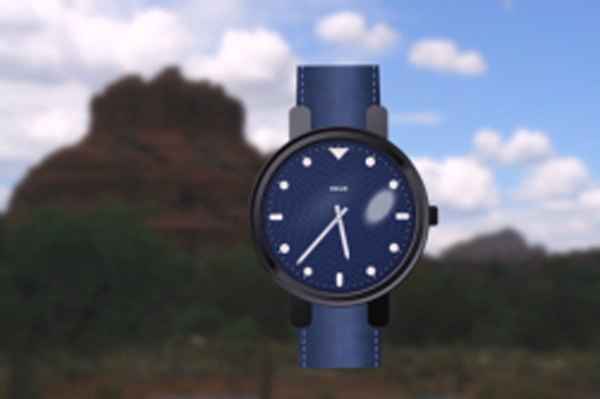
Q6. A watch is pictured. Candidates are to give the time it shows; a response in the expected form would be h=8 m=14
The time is h=5 m=37
